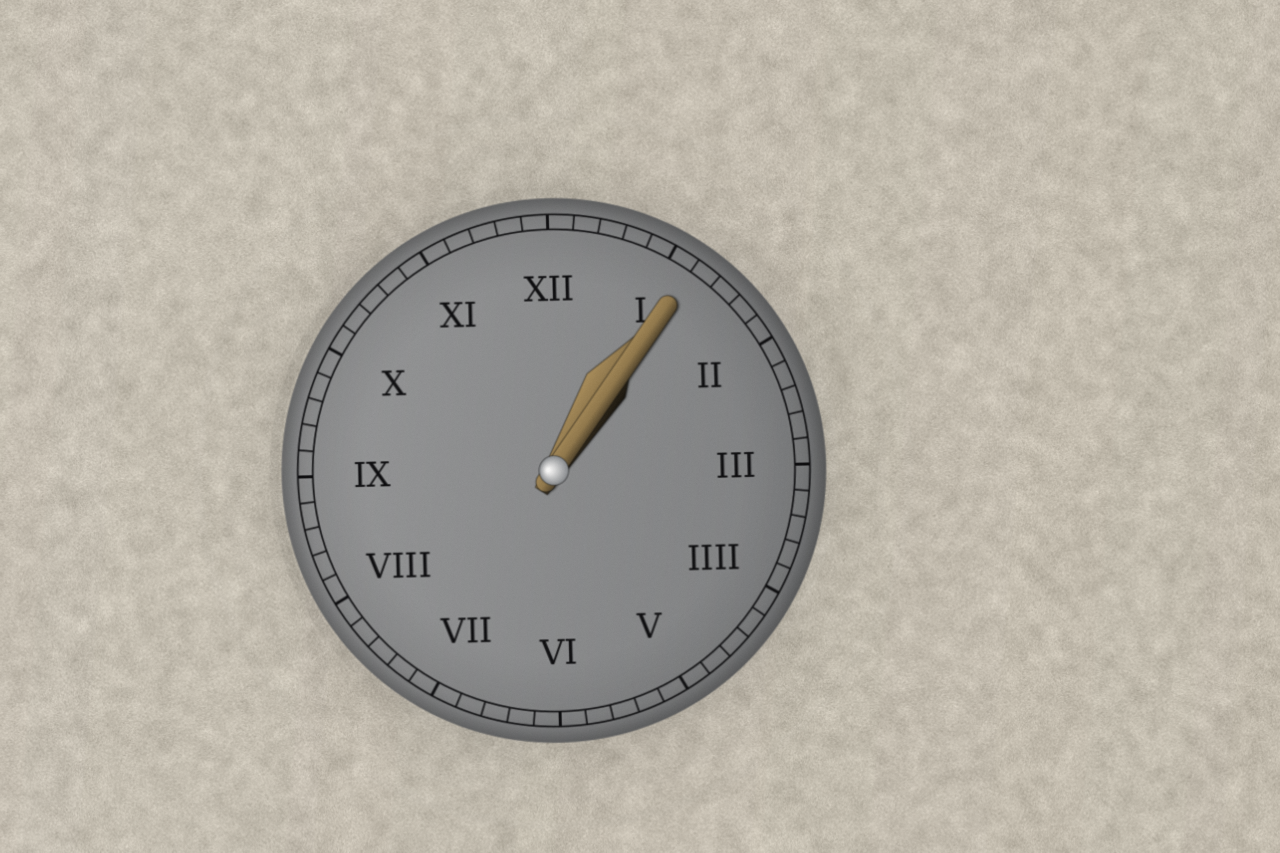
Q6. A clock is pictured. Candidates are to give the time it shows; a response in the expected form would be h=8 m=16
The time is h=1 m=6
